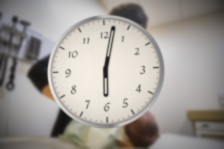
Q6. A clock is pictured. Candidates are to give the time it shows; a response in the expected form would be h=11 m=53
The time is h=6 m=2
